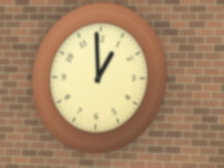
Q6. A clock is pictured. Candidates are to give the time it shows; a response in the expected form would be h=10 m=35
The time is h=12 m=59
